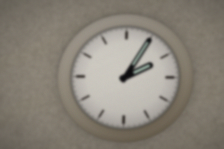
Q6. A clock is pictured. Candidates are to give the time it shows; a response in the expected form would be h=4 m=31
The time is h=2 m=5
